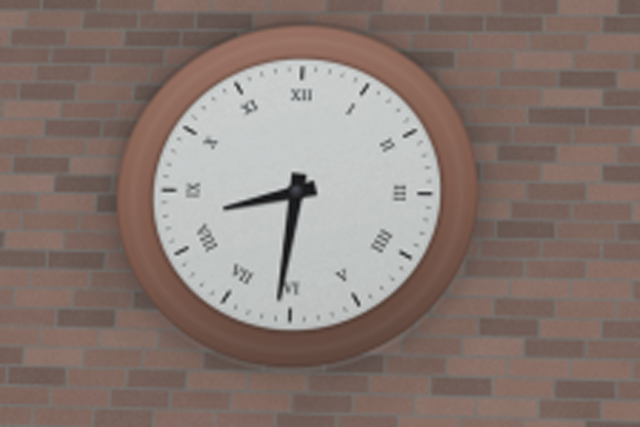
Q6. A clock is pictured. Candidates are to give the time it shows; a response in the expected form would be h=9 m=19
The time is h=8 m=31
